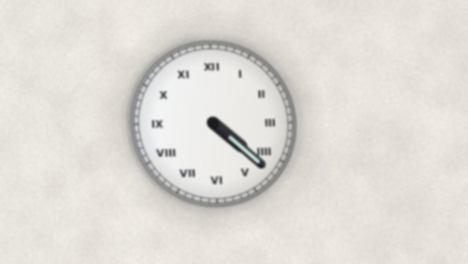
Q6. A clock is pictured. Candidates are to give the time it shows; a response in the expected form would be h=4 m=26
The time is h=4 m=22
